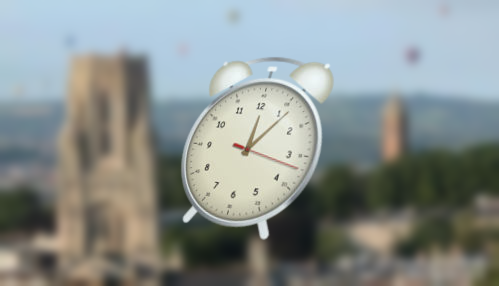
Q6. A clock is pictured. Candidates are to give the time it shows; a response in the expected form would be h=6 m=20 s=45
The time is h=12 m=6 s=17
